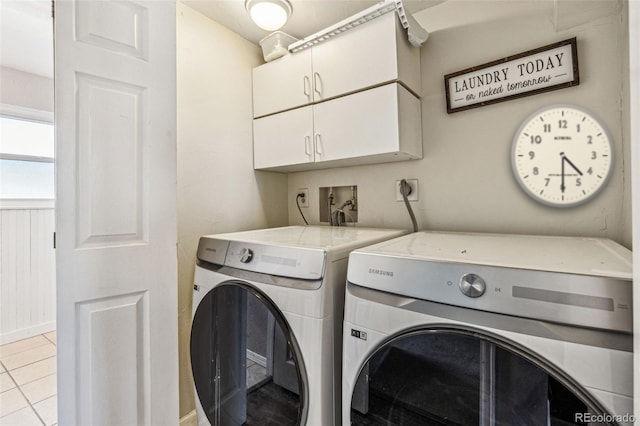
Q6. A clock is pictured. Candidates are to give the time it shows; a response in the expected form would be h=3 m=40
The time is h=4 m=30
